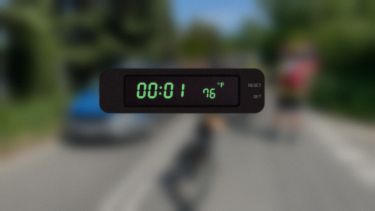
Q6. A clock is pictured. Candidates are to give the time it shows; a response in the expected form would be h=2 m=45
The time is h=0 m=1
